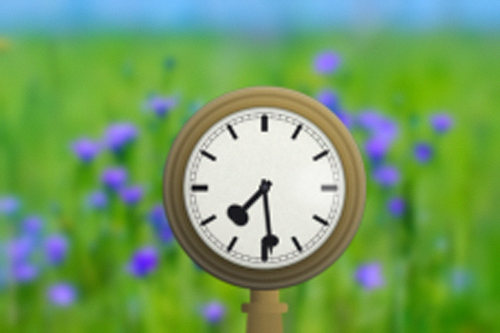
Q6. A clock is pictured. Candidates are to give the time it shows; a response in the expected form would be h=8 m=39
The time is h=7 m=29
